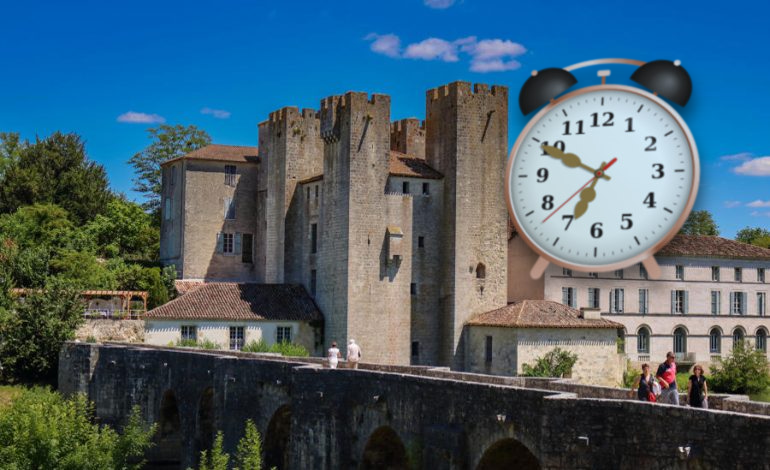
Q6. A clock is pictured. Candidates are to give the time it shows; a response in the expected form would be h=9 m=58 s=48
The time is h=6 m=49 s=38
